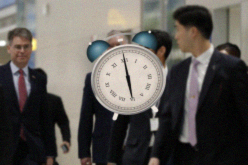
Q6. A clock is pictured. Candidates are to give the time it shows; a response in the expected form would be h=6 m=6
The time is h=6 m=0
